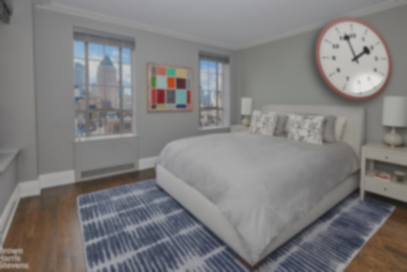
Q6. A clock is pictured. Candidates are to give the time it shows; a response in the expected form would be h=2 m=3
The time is h=1 m=57
